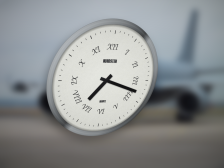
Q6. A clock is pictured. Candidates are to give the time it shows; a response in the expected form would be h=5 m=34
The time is h=7 m=18
